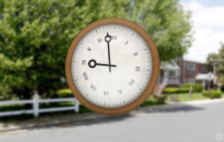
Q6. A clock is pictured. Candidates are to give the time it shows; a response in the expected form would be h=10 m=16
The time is h=8 m=58
